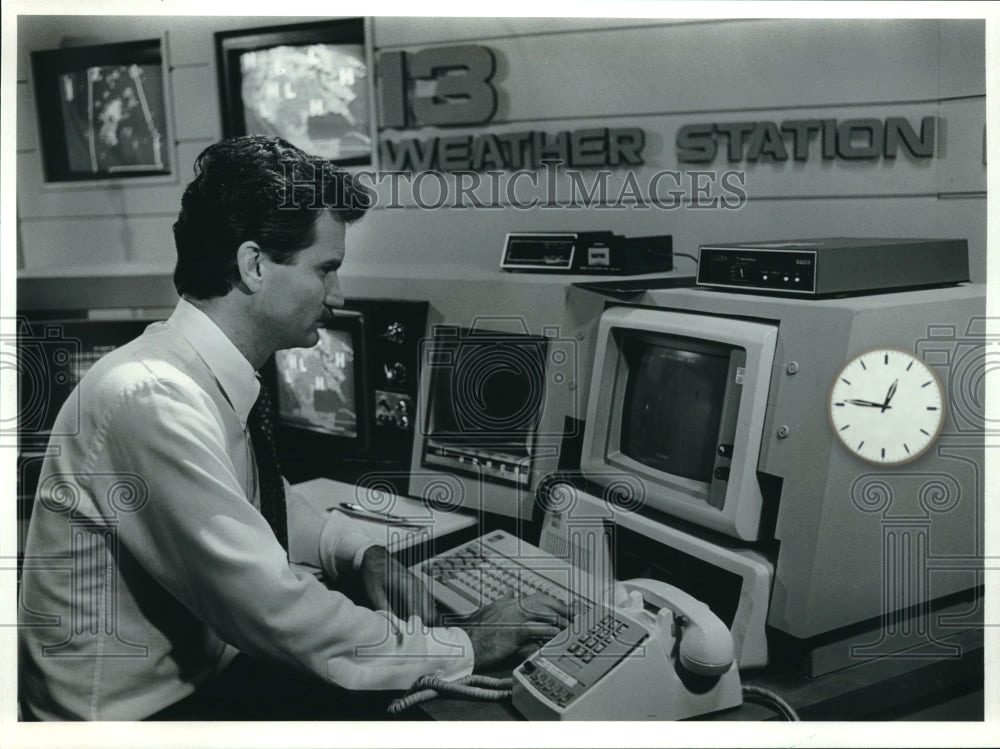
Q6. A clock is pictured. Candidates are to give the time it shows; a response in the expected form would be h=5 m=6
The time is h=12 m=46
